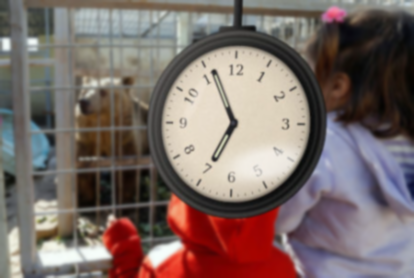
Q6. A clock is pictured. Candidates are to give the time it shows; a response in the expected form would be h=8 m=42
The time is h=6 m=56
